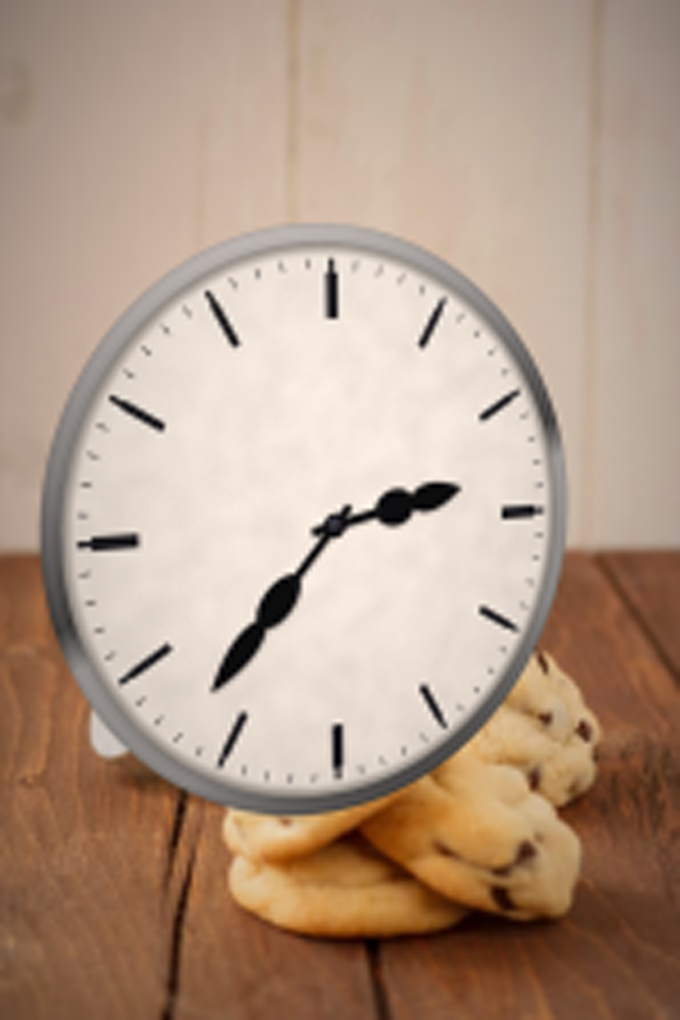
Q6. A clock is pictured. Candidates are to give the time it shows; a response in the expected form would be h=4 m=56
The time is h=2 m=37
